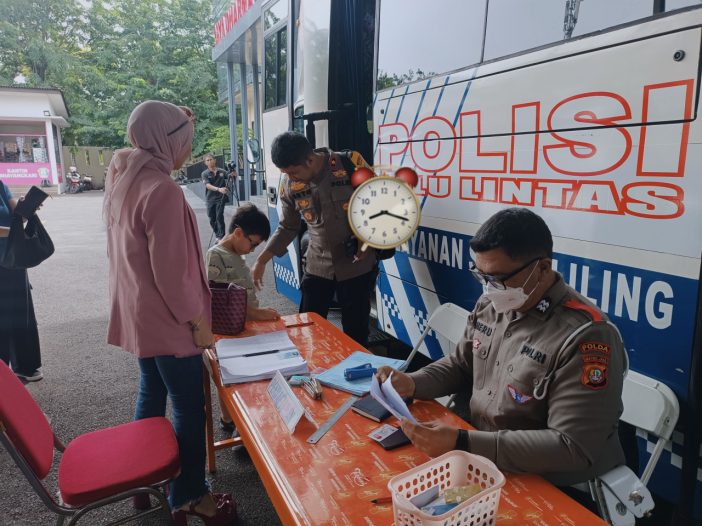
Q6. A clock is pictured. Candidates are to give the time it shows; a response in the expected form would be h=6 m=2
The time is h=8 m=18
